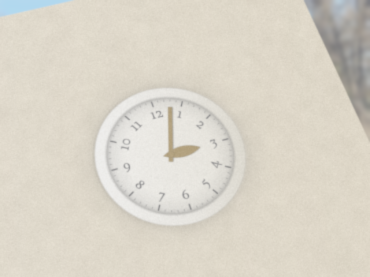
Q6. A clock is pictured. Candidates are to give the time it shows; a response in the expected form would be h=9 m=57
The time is h=3 m=3
